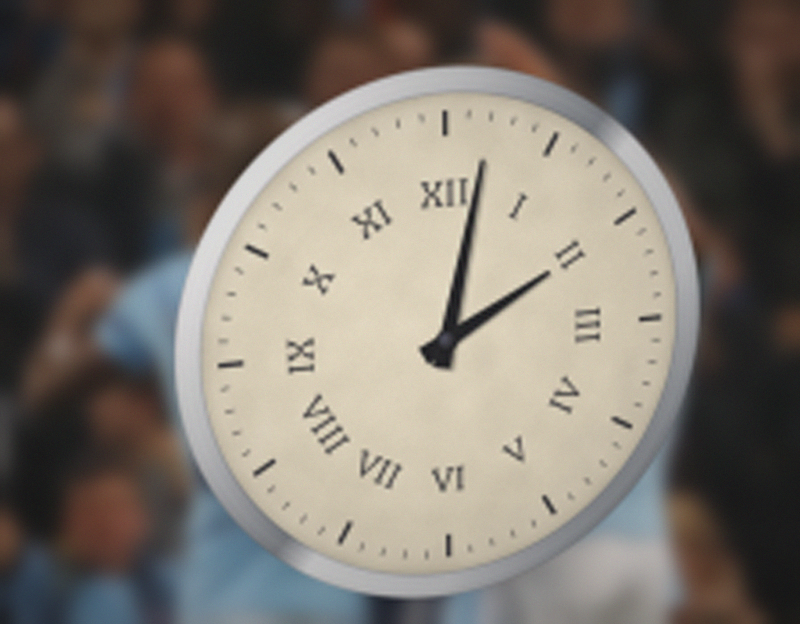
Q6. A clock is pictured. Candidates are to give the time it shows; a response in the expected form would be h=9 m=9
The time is h=2 m=2
